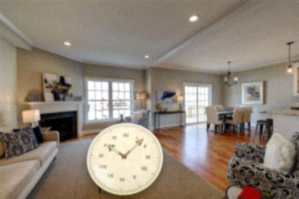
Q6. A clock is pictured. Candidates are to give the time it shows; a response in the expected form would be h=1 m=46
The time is h=10 m=7
